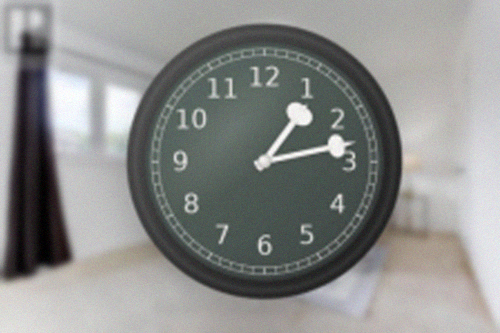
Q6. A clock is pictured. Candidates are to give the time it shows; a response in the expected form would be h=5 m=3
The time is h=1 m=13
